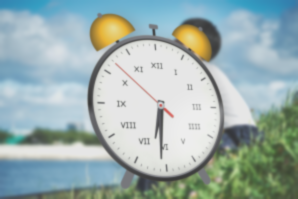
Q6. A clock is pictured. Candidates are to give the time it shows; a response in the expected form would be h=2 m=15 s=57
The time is h=6 m=30 s=52
